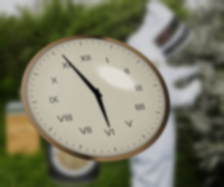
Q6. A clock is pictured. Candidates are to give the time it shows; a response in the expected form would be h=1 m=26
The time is h=5 m=56
